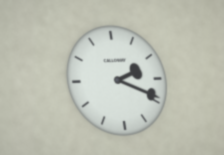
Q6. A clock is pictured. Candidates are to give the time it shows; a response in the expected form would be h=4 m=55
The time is h=2 m=19
